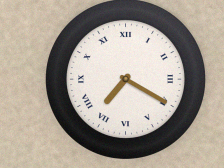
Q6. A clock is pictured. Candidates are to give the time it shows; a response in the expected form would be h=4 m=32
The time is h=7 m=20
